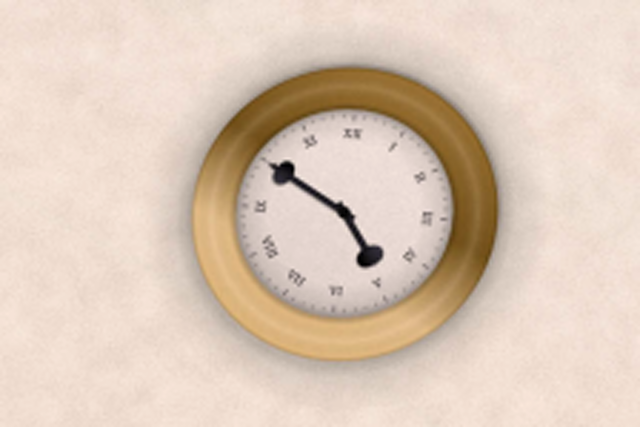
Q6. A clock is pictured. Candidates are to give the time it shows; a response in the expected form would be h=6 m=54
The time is h=4 m=50
